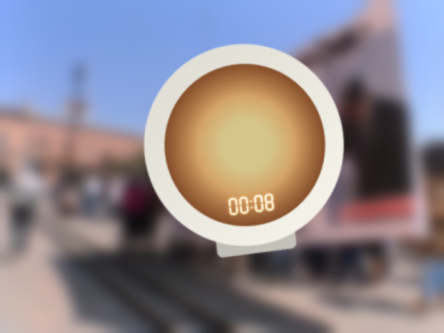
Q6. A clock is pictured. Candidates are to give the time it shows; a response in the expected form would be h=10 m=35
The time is h=0 m=8
